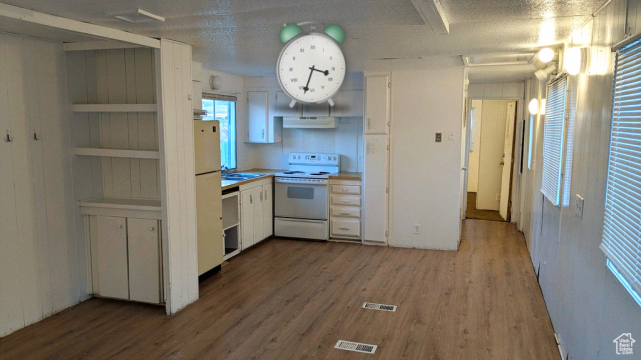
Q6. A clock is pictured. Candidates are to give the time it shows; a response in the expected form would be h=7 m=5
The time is h=3 m=33
